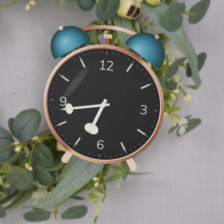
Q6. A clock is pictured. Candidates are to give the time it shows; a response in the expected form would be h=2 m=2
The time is h=6 m=43
